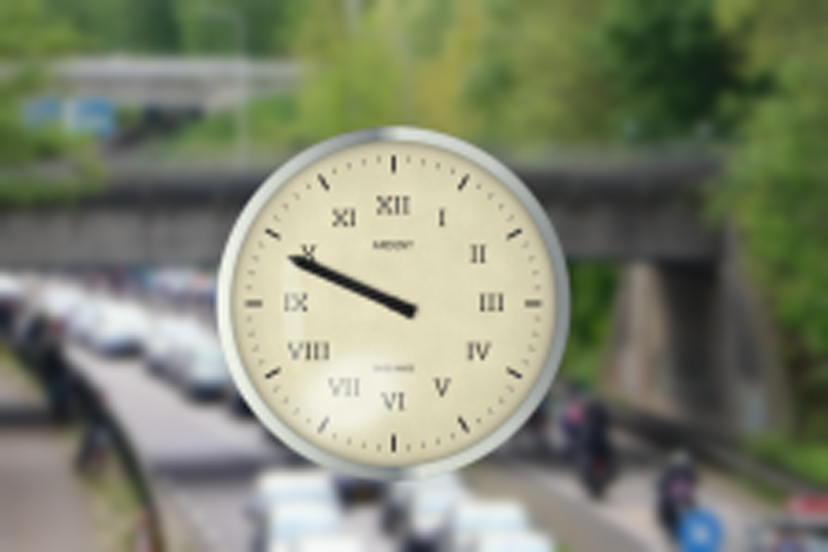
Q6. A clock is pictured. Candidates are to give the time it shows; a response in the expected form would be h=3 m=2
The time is h=9 m=49
